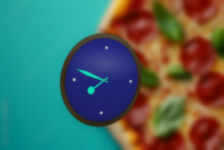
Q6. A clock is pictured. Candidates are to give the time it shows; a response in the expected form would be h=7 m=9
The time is h=7 m=48
